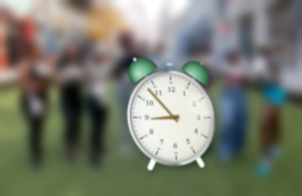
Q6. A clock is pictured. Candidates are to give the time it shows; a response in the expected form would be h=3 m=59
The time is h=8 m=53
